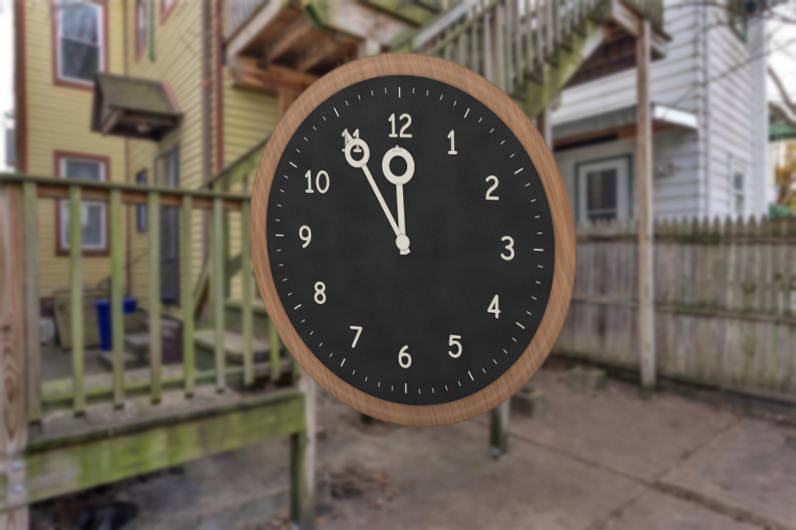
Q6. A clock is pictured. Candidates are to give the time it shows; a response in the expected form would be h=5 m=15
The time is h=11 m=55
